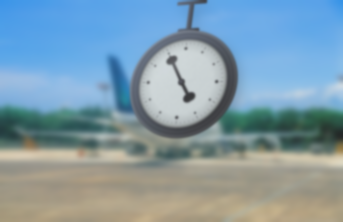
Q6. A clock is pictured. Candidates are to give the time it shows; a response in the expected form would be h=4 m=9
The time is h=4 m=55
